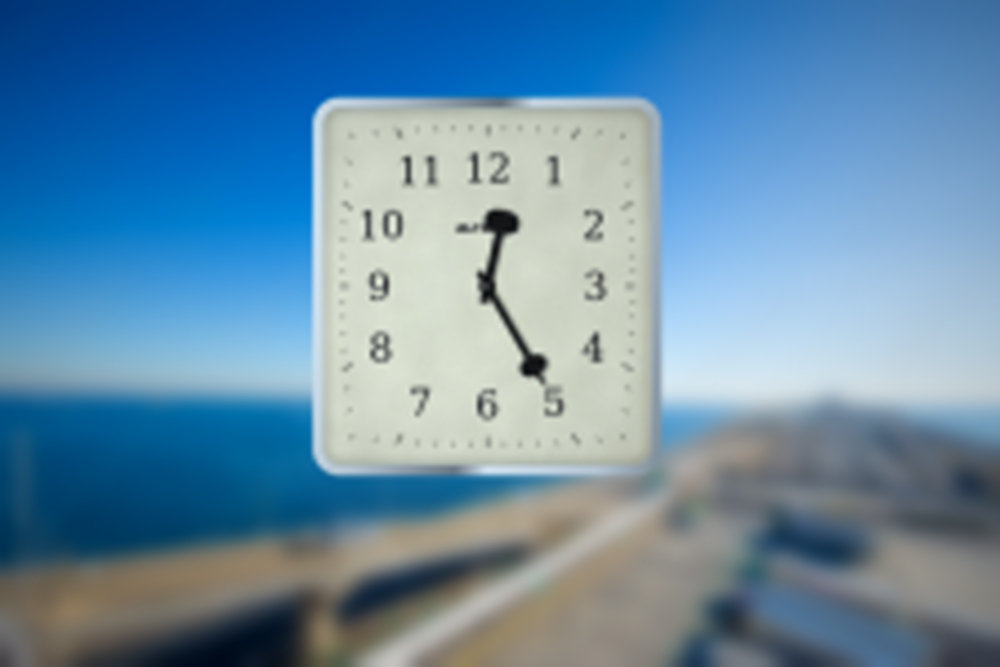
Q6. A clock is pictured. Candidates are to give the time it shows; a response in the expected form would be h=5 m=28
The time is h=12 m=25
